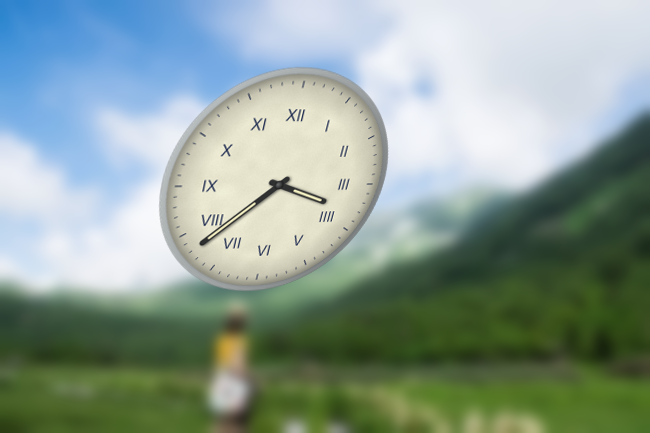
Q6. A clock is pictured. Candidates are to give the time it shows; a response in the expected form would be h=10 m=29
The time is h=3 m=38
